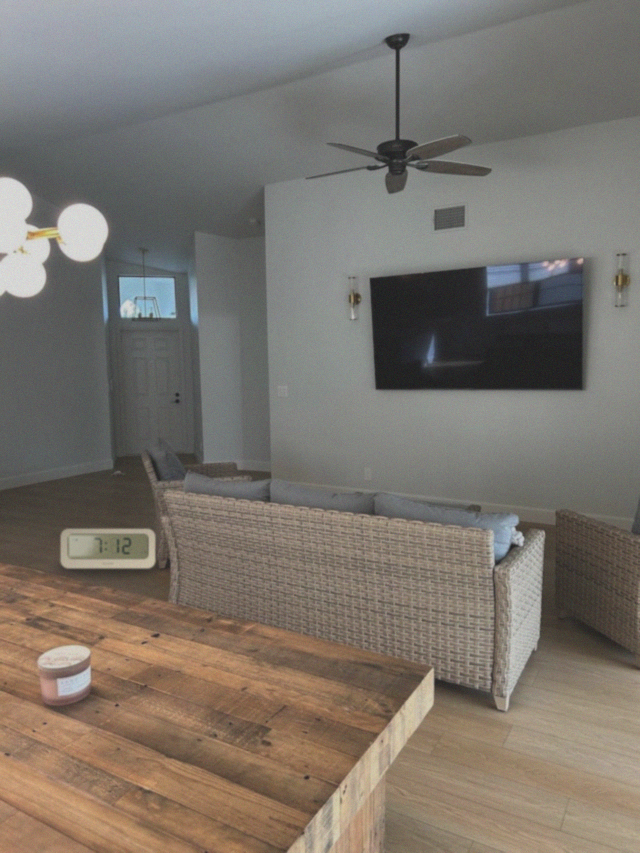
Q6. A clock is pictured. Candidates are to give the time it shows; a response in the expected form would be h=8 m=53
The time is h=7 m=12
